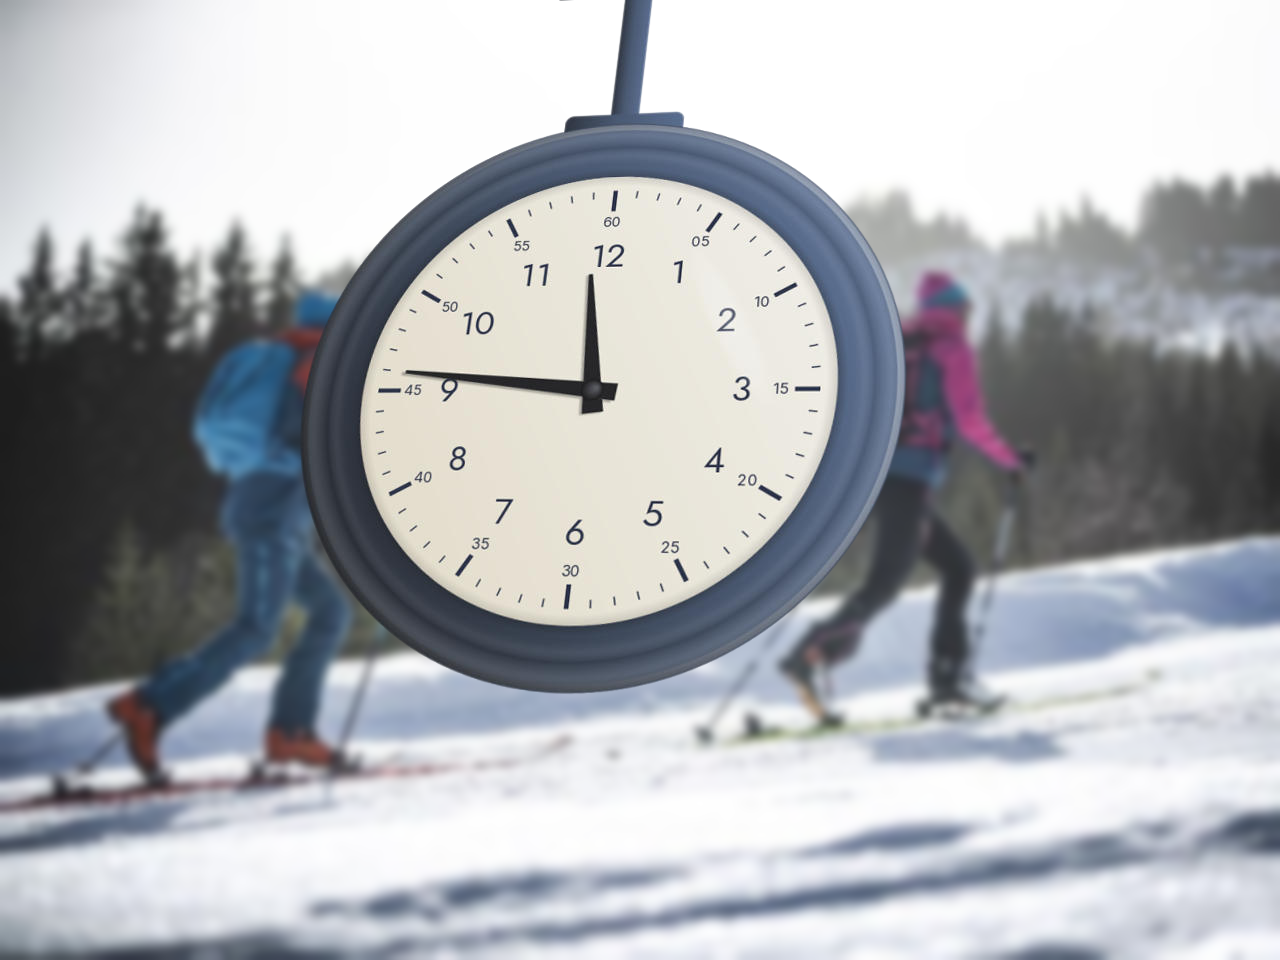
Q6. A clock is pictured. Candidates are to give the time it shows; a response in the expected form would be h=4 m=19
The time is h=11 m=46
